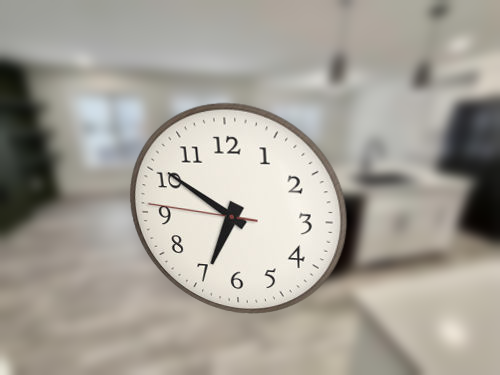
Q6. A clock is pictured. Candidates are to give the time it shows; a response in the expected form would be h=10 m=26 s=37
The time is h=6 m=50 s=46
